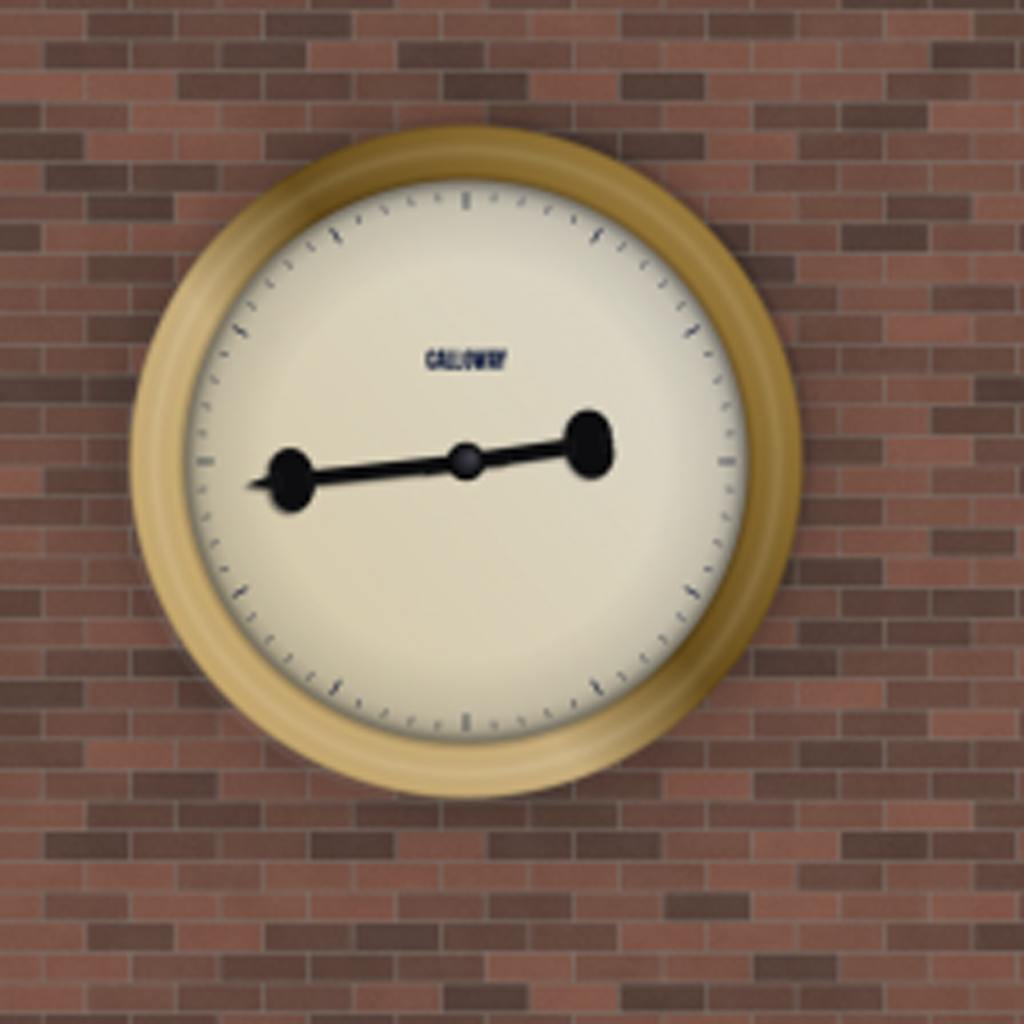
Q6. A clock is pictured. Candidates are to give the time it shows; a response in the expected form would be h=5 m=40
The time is h=2 m=44
